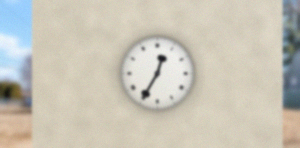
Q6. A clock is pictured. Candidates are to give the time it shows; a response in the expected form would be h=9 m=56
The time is h=12 m=35
